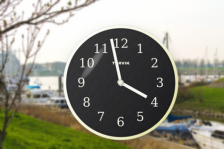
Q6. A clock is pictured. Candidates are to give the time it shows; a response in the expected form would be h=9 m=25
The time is h=3 m=58
